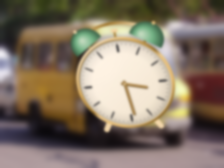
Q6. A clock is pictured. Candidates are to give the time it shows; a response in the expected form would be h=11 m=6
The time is h=3 m=29
